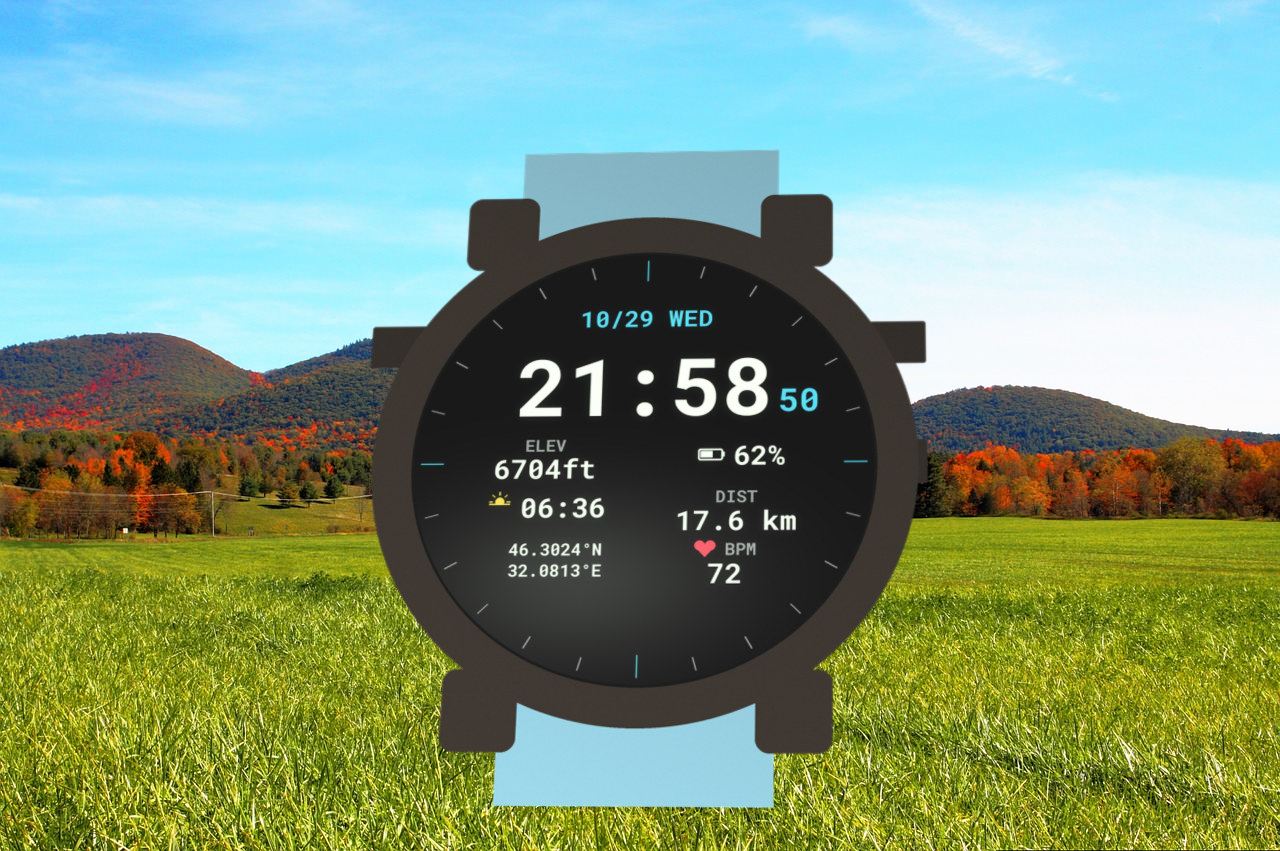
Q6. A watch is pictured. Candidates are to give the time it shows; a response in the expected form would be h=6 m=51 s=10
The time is h=21 m=58 s=50
